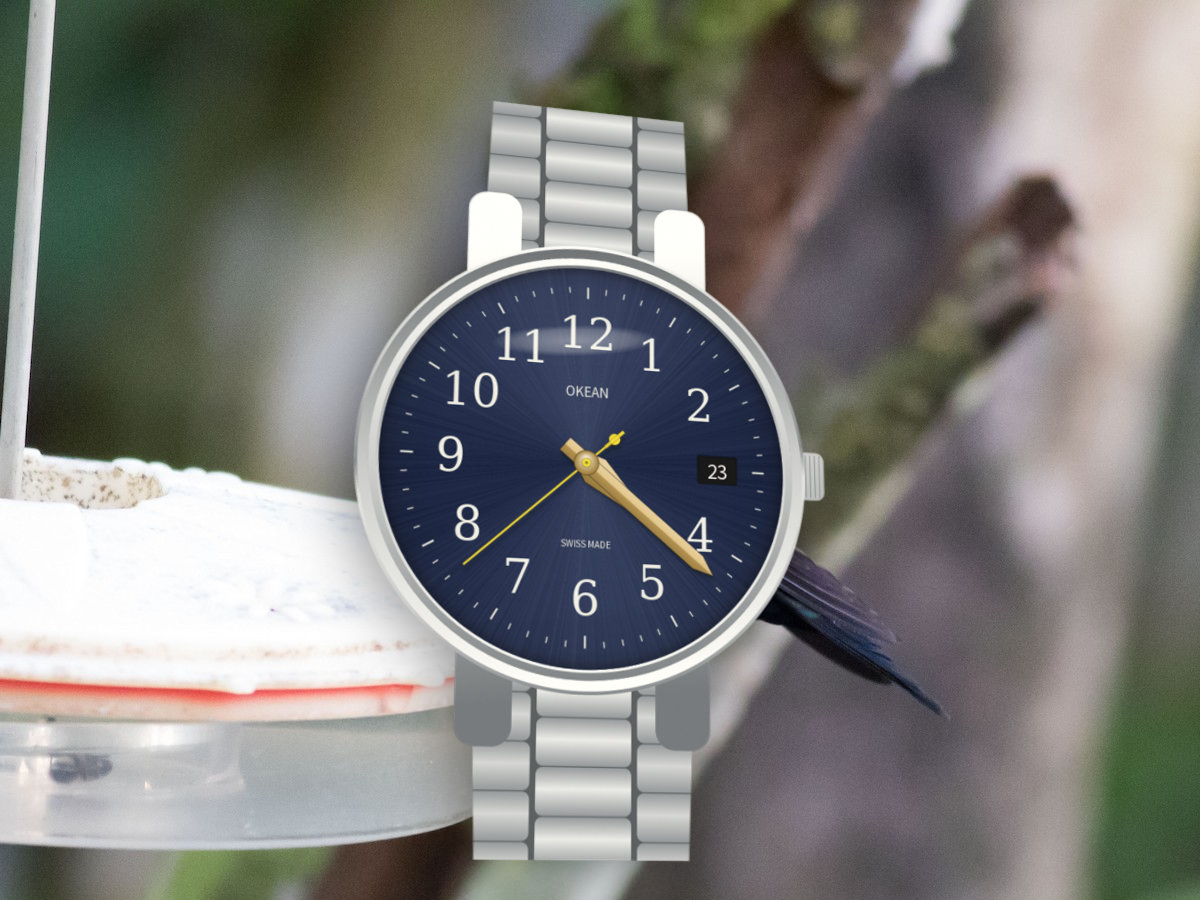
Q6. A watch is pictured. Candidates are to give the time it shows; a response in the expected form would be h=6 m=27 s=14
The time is h=4 m=21 s=38
